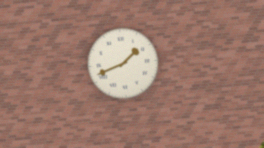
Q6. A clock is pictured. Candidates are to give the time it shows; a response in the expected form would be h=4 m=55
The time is h=1 m=42
